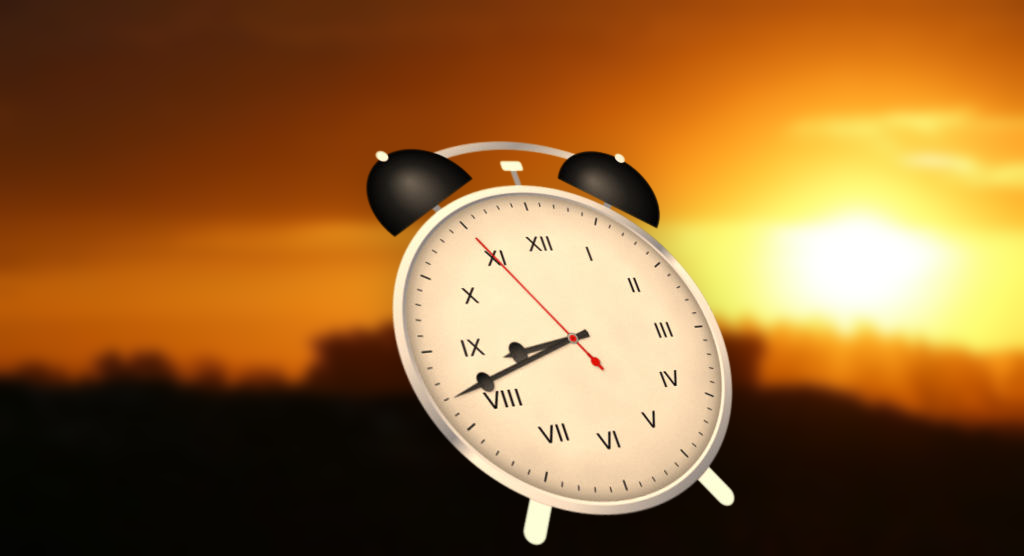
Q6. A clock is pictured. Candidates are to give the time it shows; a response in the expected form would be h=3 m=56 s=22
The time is h=8 m=41 s=55
